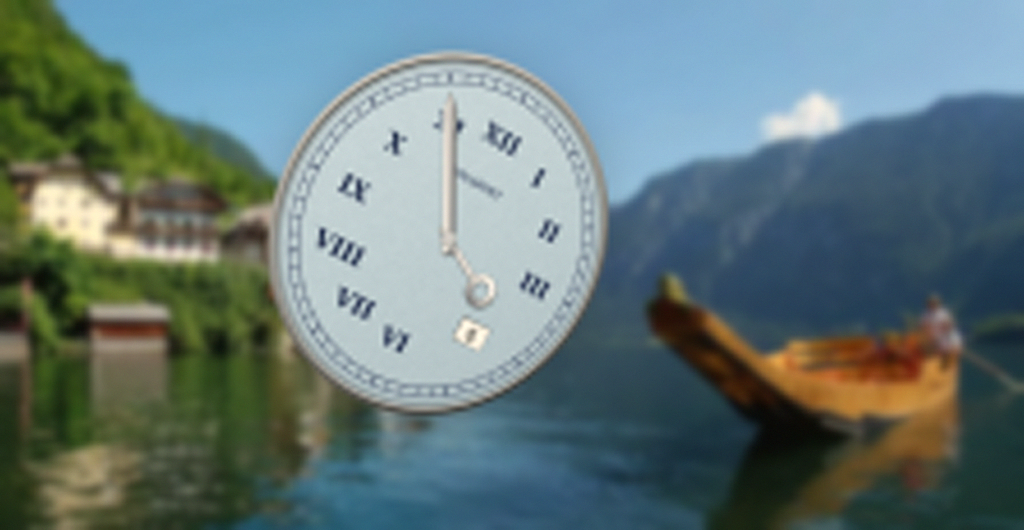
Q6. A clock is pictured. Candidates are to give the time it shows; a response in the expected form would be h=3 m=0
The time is h=3 m=55
